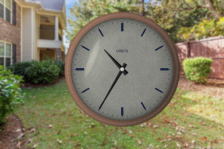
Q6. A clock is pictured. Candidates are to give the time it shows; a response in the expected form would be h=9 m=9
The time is h=10 m=35
